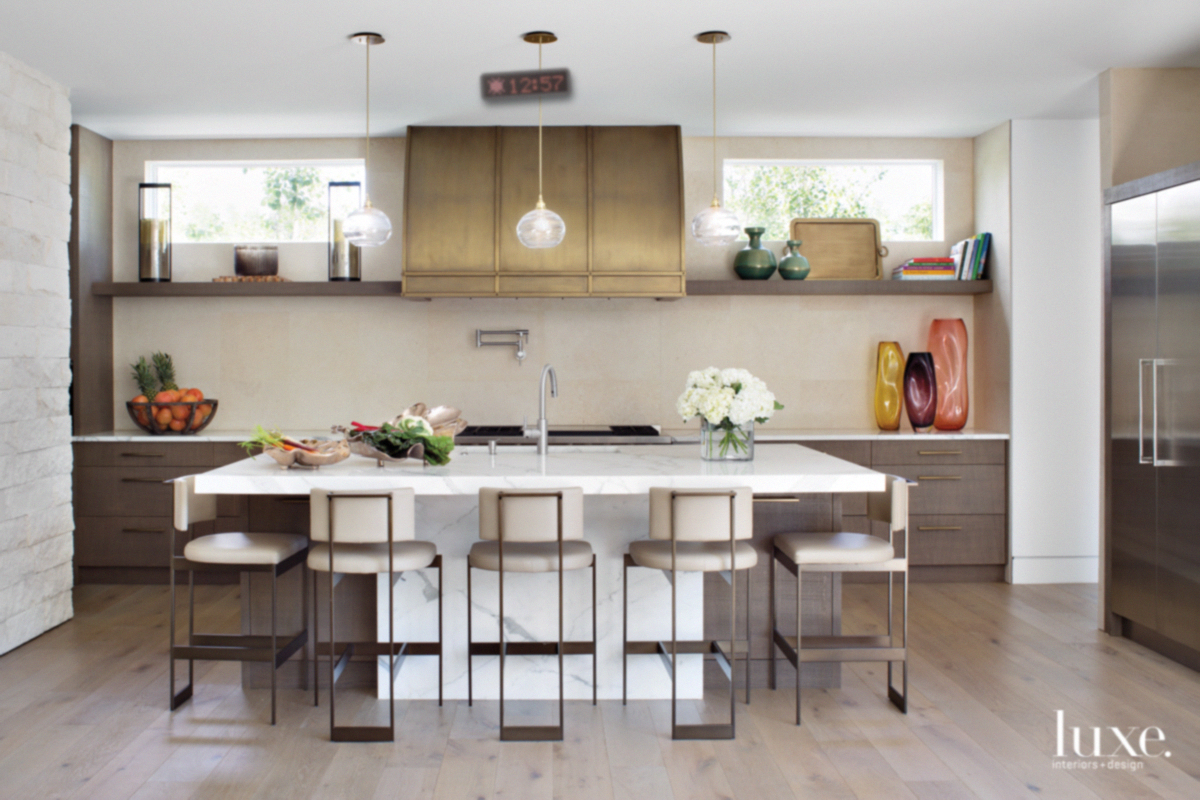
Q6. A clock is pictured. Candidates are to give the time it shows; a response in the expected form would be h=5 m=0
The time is h=12 m=57
